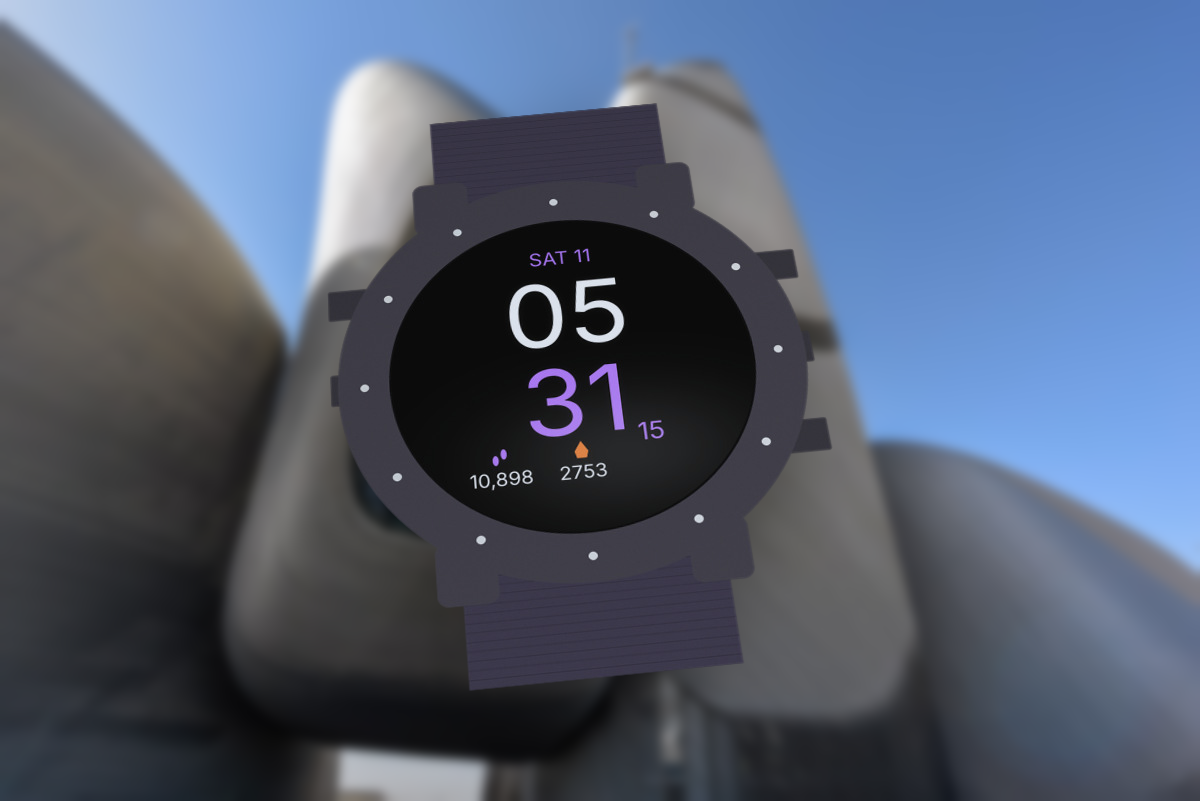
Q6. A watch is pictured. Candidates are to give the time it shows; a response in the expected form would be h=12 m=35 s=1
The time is h=5 m=31 s=15
